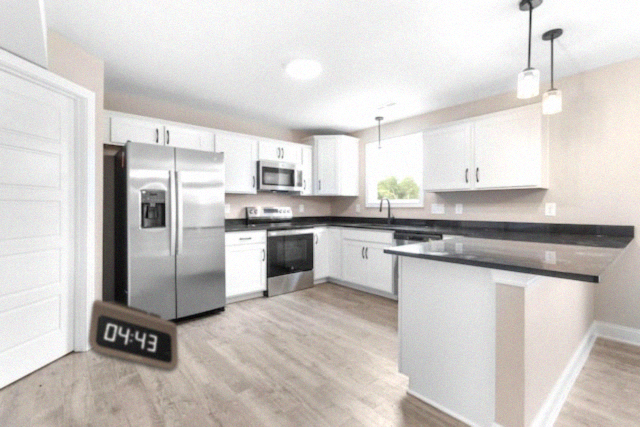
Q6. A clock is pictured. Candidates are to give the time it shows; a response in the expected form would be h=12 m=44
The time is h=4 m=43
